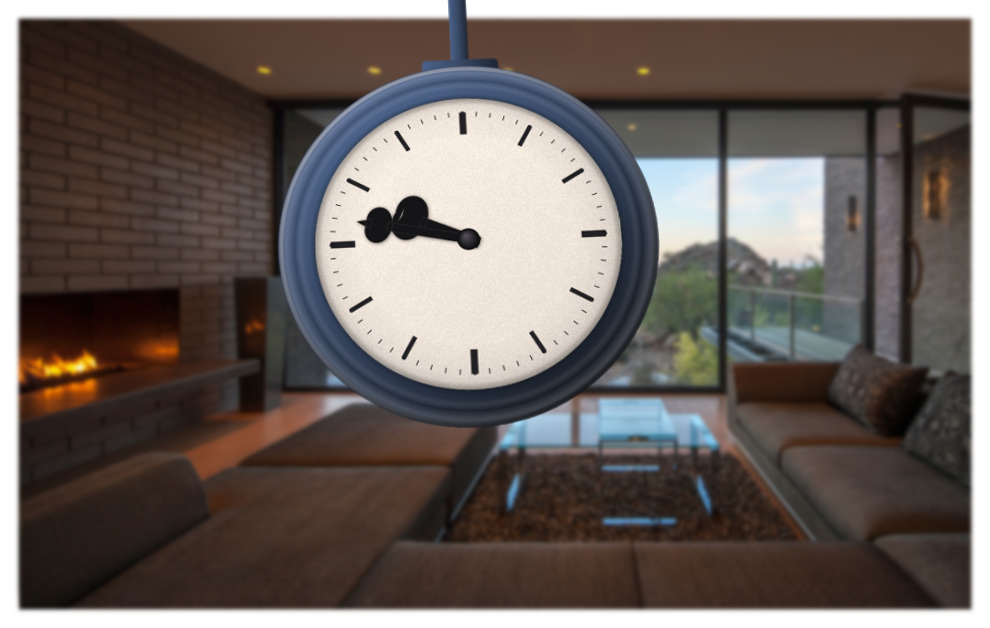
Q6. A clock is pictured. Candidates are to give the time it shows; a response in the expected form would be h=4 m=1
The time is h=9 m=47
